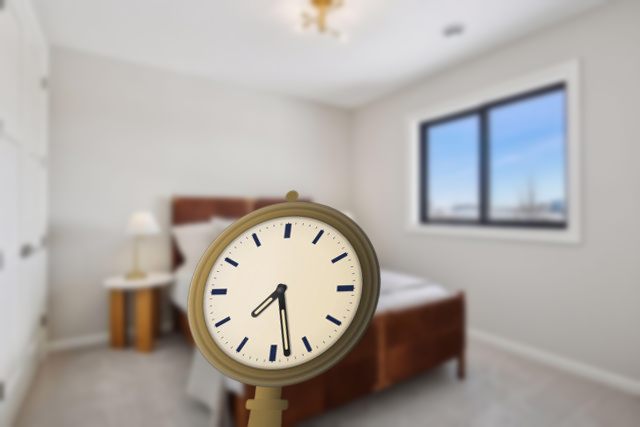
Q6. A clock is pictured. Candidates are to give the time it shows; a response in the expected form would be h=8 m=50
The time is h=7 m=28
